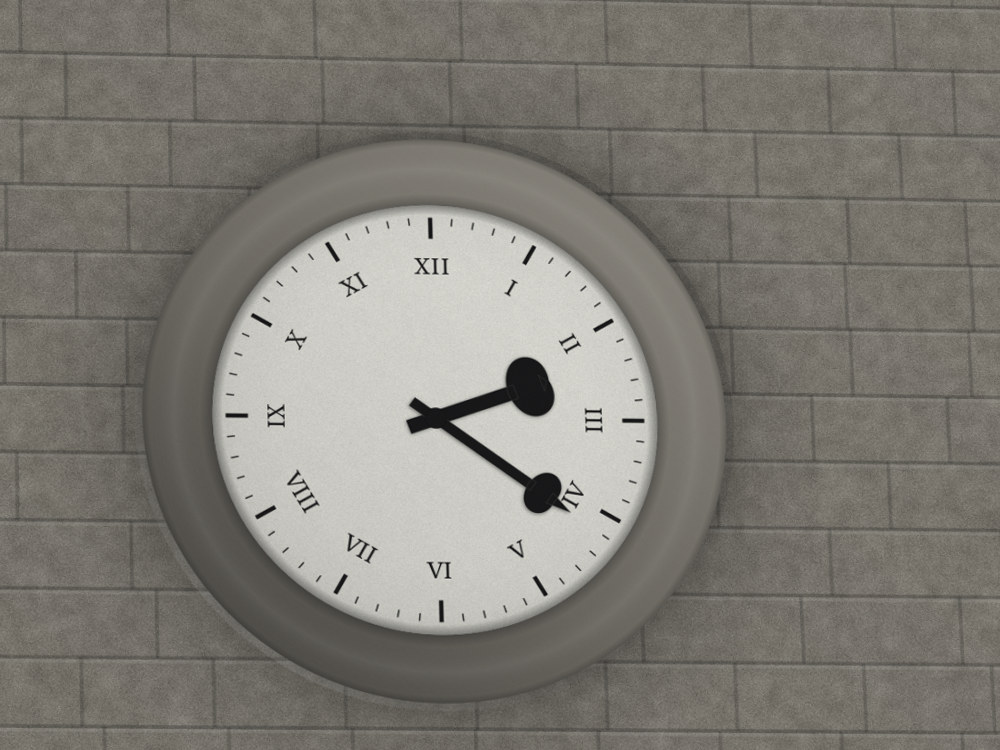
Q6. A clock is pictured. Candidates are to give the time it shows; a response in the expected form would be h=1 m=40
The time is h=2 m=21
